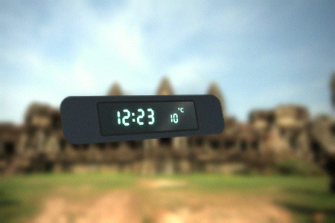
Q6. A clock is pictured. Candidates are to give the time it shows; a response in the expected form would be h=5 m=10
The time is h=12 m=23
